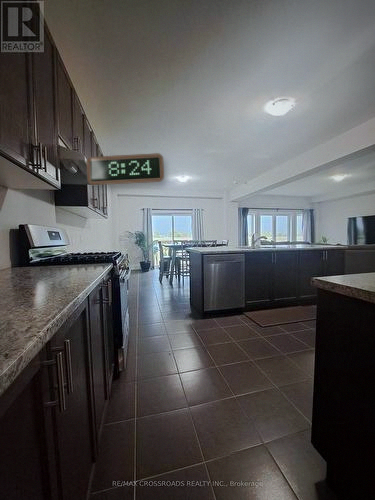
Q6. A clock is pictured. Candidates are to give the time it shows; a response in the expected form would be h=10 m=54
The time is h=8 m=24
